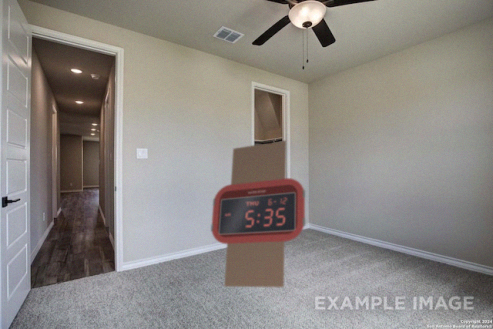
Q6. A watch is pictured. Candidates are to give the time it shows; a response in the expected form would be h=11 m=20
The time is h=5 m=35
